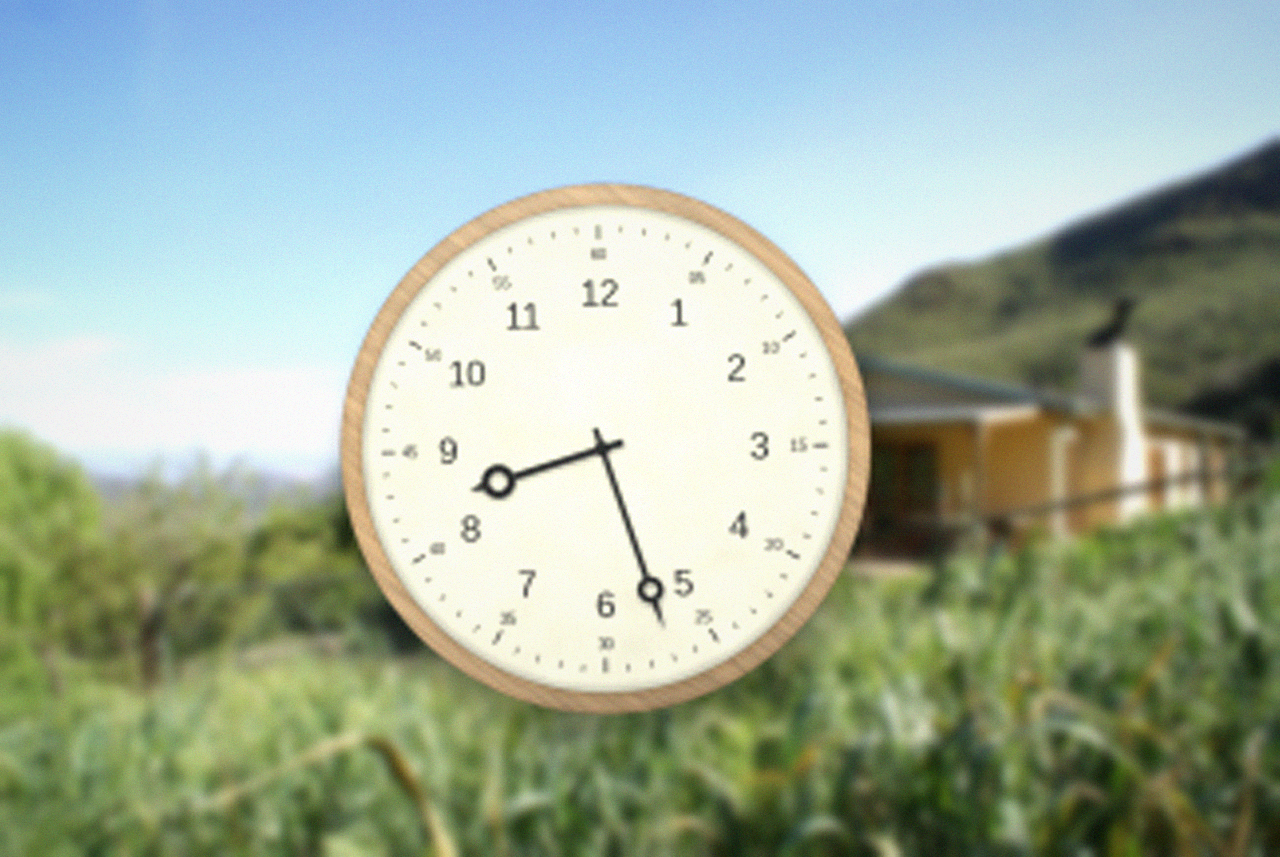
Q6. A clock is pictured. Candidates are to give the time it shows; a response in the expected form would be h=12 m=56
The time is h=8 m=27
